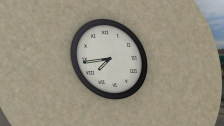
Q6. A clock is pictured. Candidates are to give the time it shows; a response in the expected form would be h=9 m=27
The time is h=7 m=44
